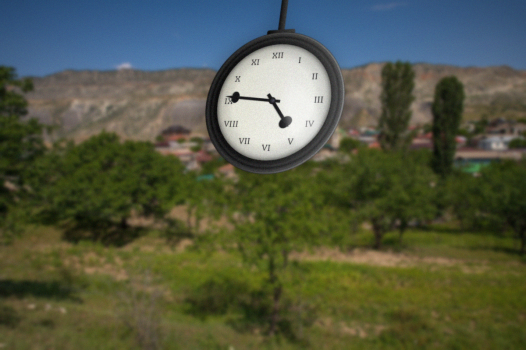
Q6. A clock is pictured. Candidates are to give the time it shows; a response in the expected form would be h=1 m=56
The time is h=4 m=46
